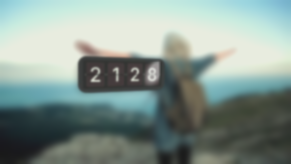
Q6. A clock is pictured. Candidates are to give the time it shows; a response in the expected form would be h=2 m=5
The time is h=21 m=28
